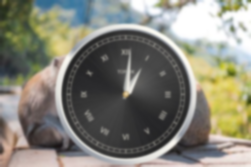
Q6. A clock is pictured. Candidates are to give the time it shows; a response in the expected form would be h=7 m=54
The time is h=1 m=1
